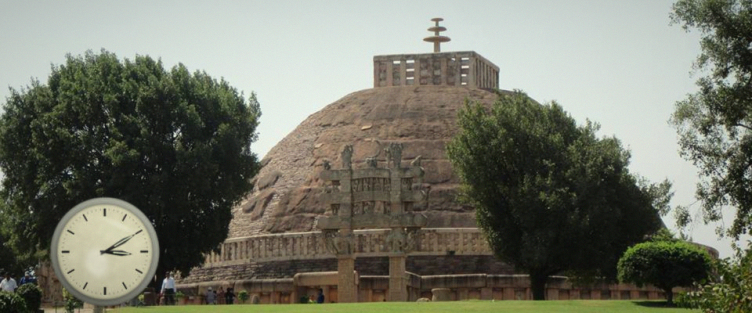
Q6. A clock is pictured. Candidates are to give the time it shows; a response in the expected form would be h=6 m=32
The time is h=3 m=10
